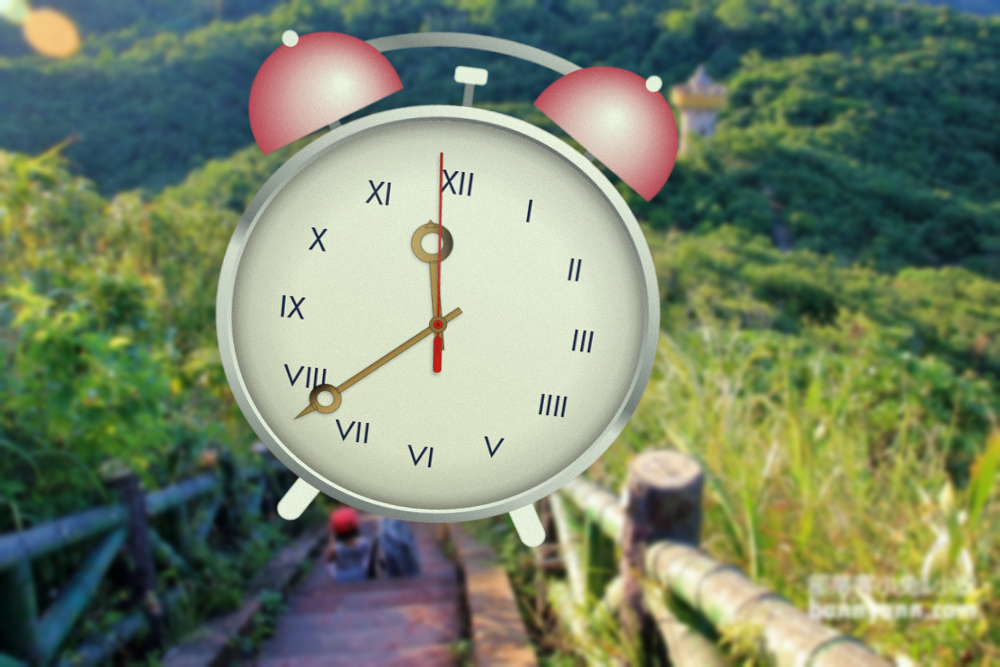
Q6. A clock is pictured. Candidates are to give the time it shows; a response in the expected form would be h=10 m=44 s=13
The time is h=11 m=37 s=59
